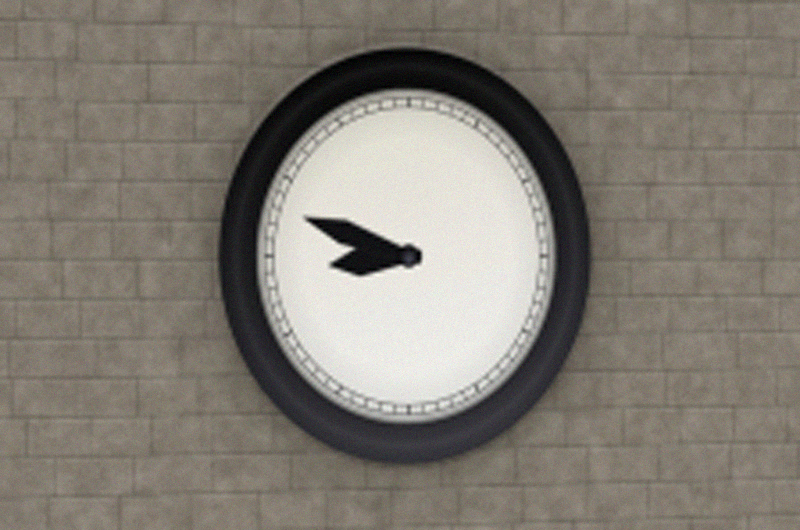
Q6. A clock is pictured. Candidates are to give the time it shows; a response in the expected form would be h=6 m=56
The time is h=8 m=48
